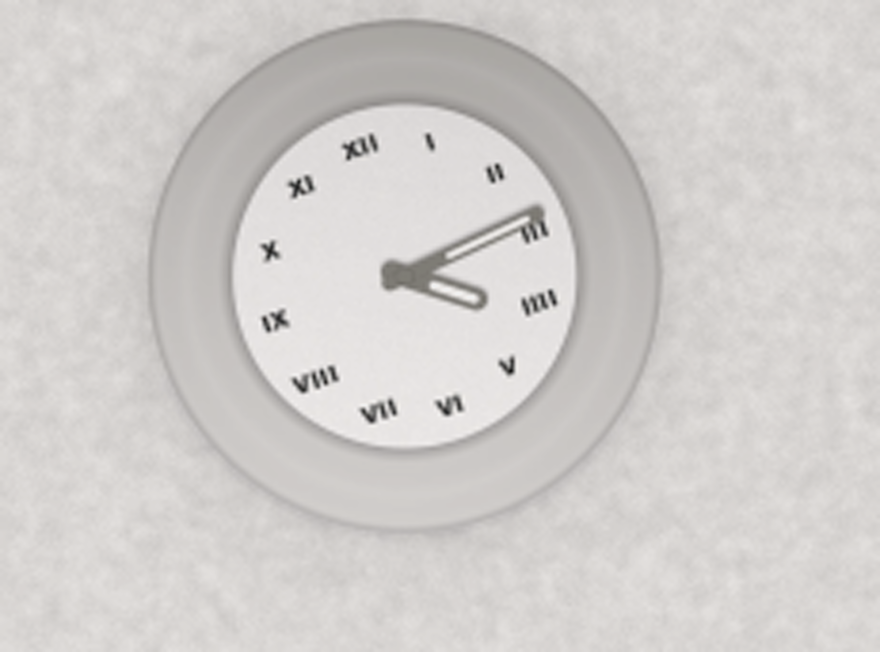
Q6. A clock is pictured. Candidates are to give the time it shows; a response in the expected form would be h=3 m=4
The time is h=4 m=14
